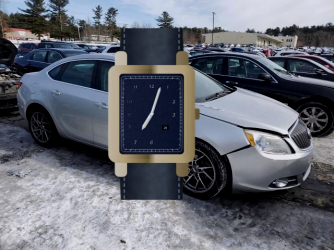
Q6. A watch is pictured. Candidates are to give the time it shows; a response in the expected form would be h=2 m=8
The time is h=7 m=3
